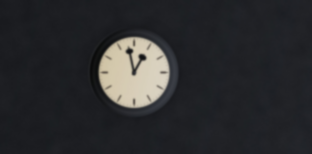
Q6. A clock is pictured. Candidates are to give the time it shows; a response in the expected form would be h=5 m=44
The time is h=12 m=58
